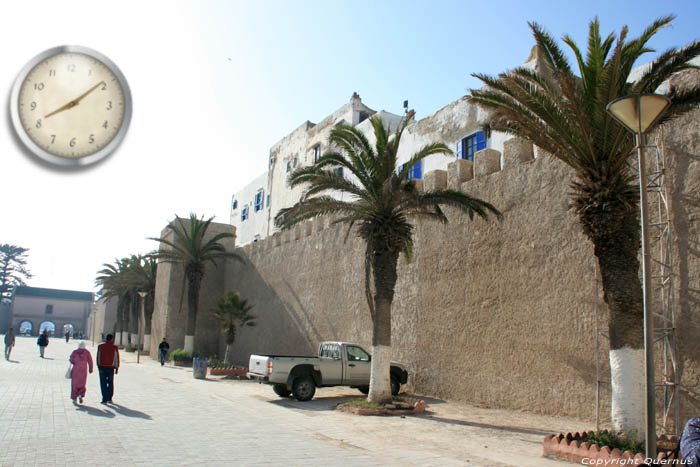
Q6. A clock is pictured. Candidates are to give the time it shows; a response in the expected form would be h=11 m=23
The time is h=8 m=9
